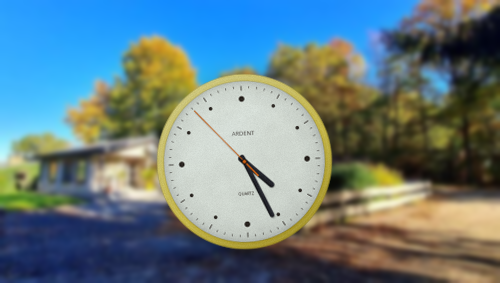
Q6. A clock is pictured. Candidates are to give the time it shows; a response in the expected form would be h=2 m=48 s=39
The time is h=4 m=25 s=53
